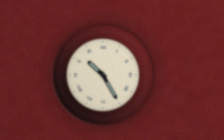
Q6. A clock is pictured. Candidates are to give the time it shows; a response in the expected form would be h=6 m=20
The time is h=10 m=25
